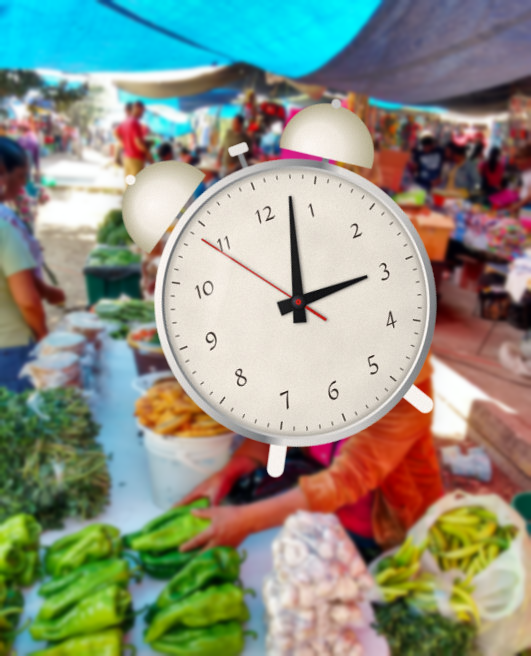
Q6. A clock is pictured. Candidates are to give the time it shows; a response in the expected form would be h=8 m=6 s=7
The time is h=3 m=2 s=54
